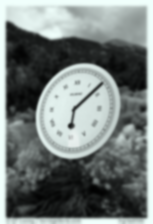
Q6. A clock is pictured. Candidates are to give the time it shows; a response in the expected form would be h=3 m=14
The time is h=6 m=8
